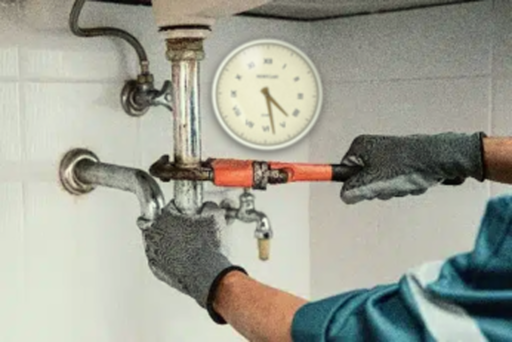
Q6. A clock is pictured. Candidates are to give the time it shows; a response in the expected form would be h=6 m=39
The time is h=4 m=28
